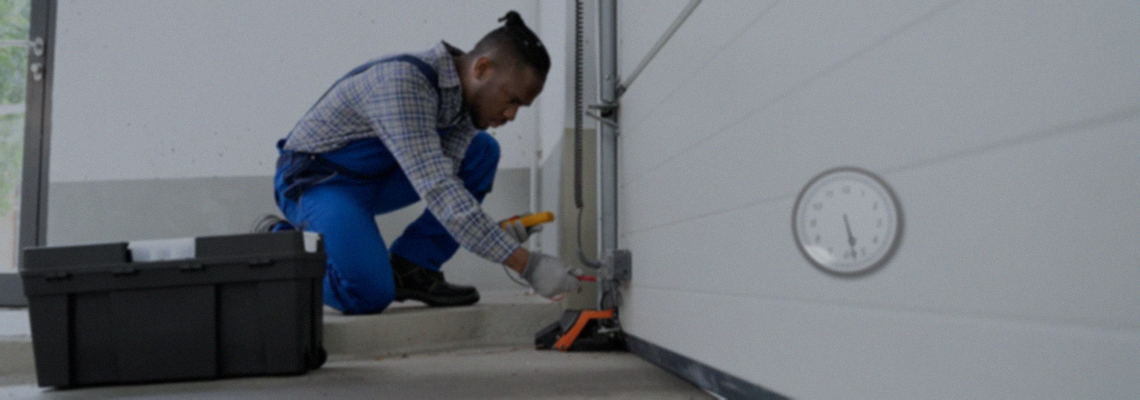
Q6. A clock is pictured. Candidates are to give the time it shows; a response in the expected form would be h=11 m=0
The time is h=5 m=28
